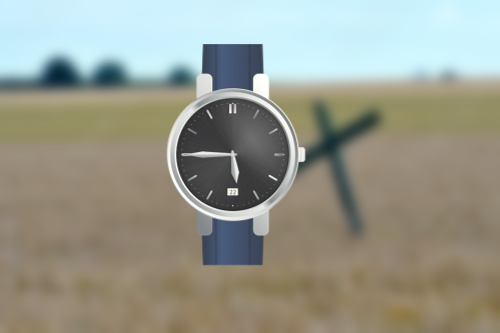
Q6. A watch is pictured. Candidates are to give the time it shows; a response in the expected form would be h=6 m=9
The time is h=5 m=45
